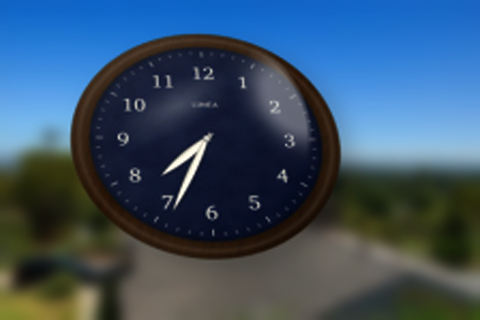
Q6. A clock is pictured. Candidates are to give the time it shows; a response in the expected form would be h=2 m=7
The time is h=7 m=34
